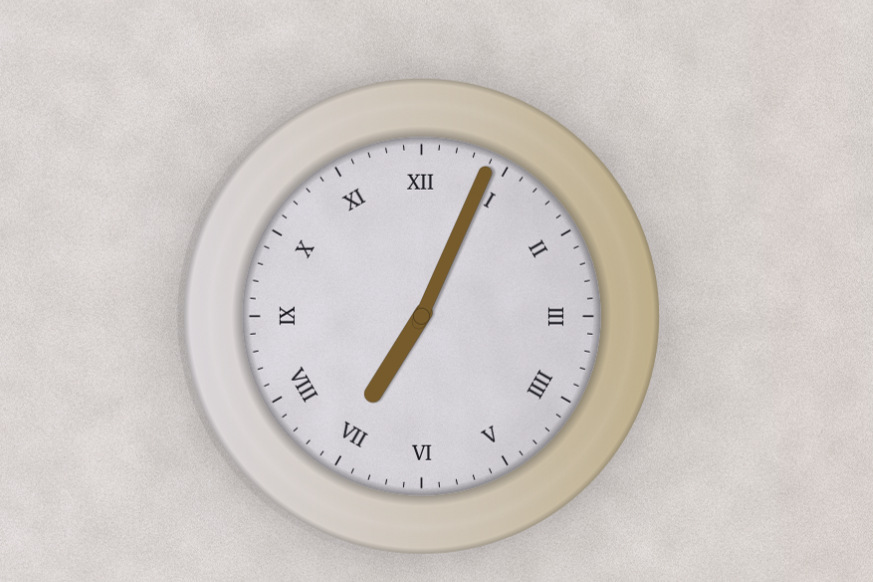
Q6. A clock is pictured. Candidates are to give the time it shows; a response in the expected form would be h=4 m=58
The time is h=7 m=4
